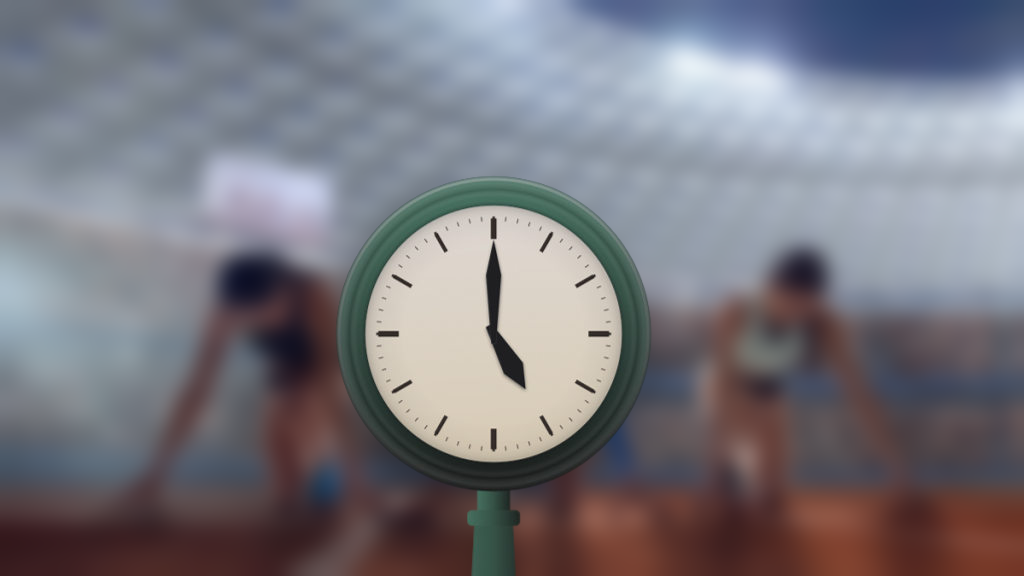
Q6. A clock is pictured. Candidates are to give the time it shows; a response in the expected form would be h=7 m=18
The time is h=5 m=0
